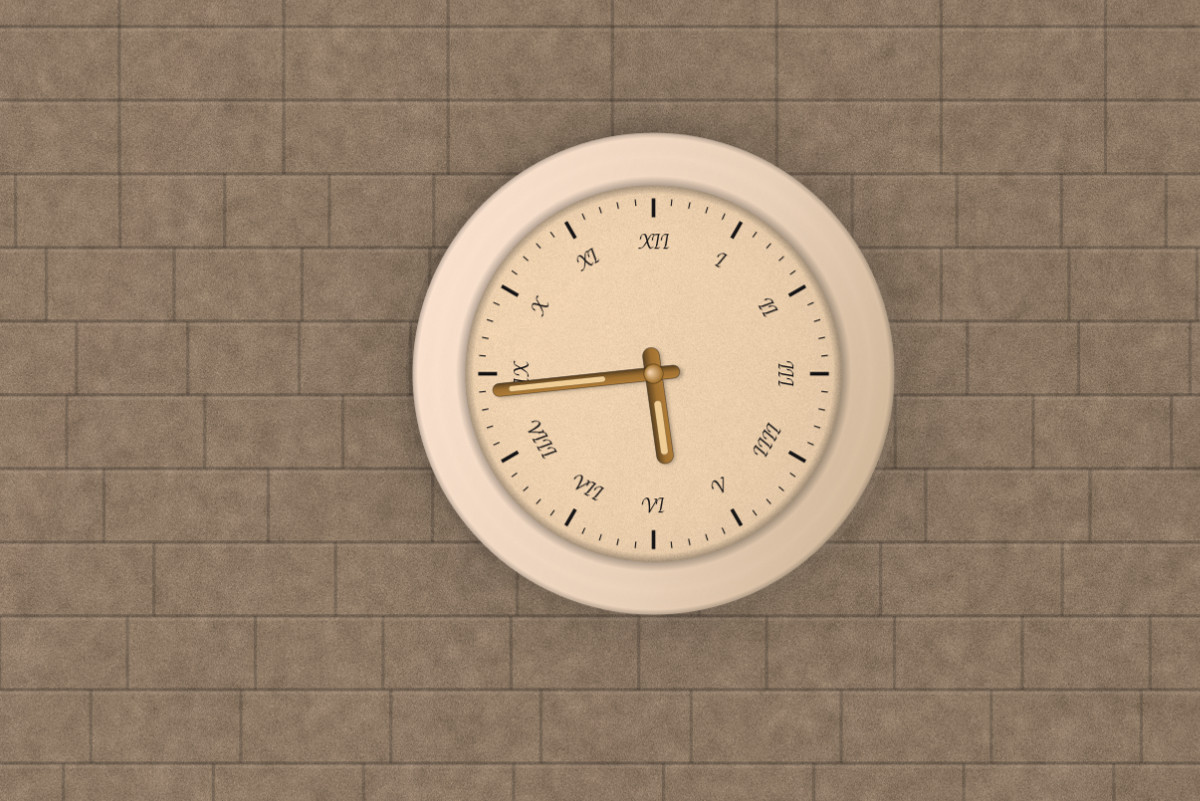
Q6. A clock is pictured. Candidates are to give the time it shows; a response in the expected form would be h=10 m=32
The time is h=5 m=44
